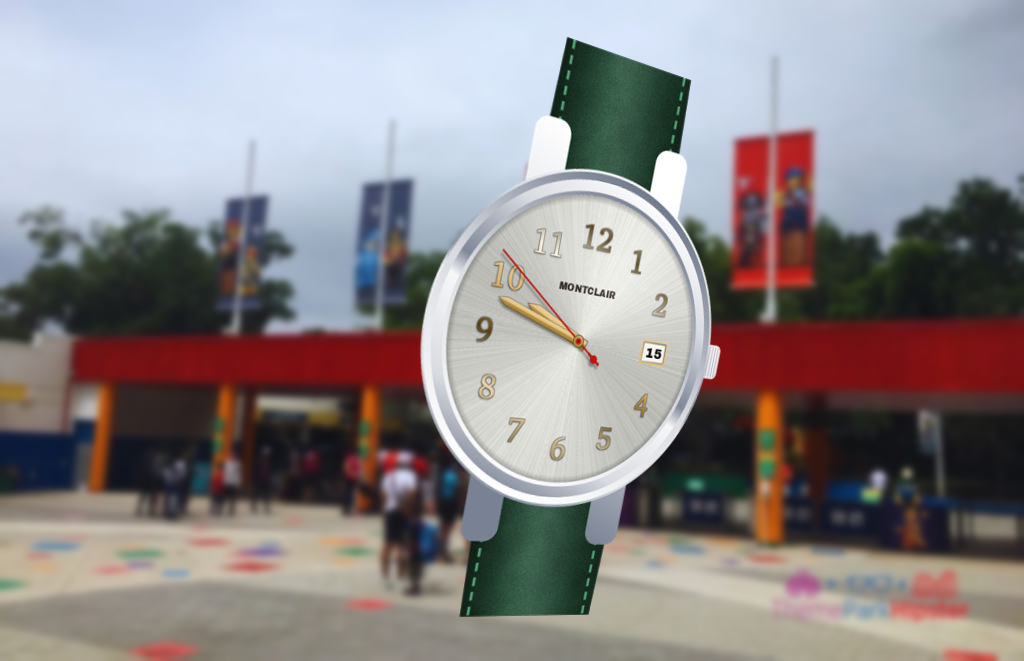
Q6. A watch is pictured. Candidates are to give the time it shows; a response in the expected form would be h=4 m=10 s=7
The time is h=9 m=47 s=51
